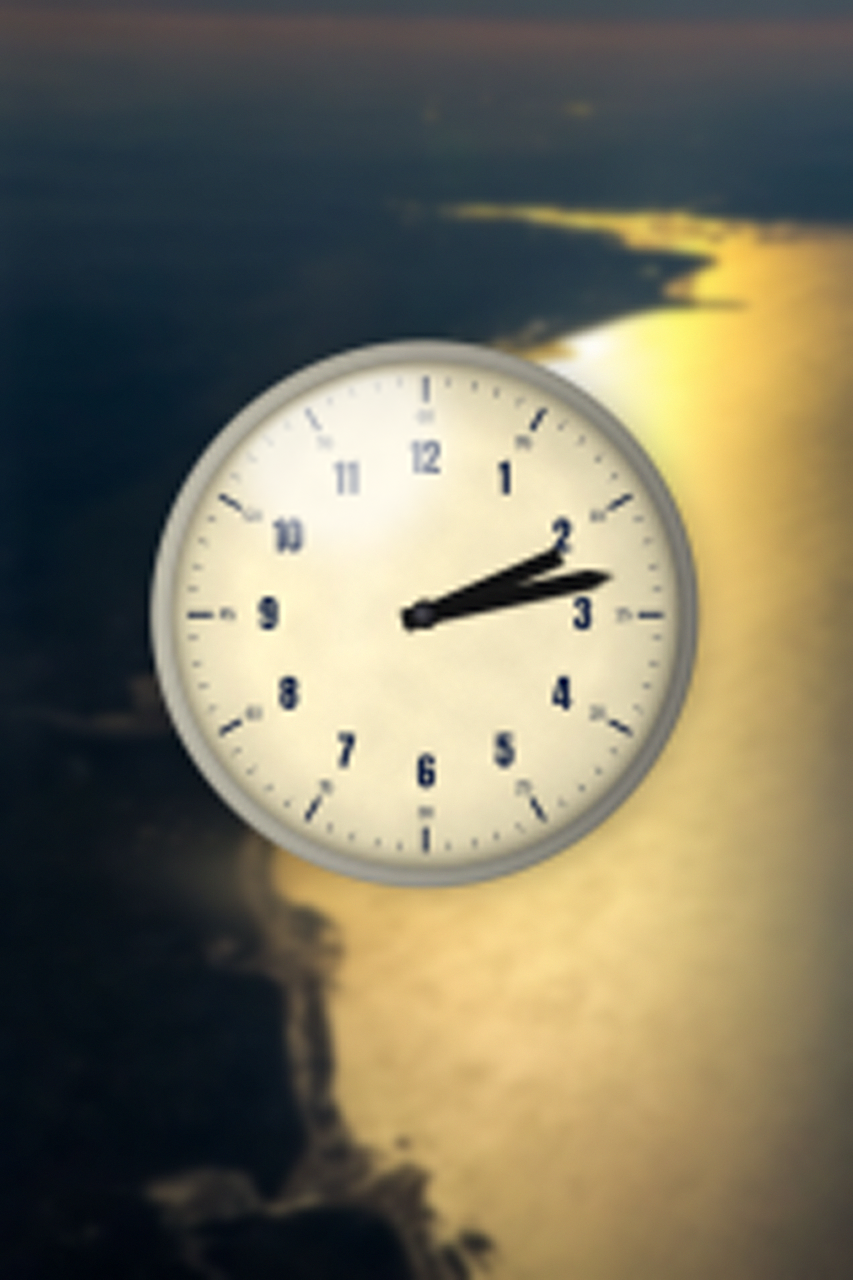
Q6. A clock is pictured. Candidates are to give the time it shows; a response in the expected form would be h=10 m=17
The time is h=2 m=13
